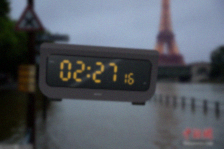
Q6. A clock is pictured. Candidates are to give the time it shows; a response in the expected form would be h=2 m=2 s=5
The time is h=2 m=27 s=16
